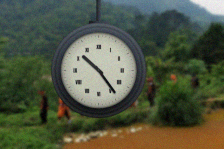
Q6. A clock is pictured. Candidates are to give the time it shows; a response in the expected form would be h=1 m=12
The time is h=10 m=24
